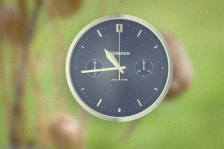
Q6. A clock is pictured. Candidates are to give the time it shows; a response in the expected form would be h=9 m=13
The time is h=10 m=44
